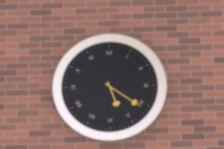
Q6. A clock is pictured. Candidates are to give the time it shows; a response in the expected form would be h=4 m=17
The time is h=5 m=21
